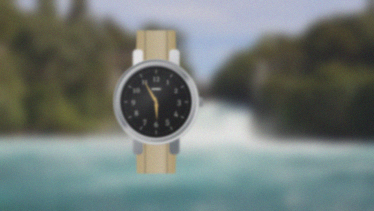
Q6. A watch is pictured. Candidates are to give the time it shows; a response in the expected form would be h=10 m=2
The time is h=5 m=55
